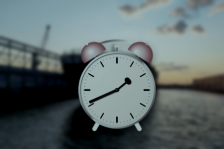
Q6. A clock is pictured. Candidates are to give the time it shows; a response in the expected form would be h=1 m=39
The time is h=1 m=41
